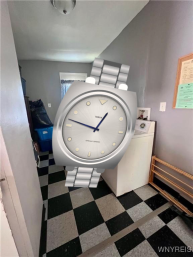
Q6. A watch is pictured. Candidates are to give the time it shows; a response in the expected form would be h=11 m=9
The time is h=12 m=47
